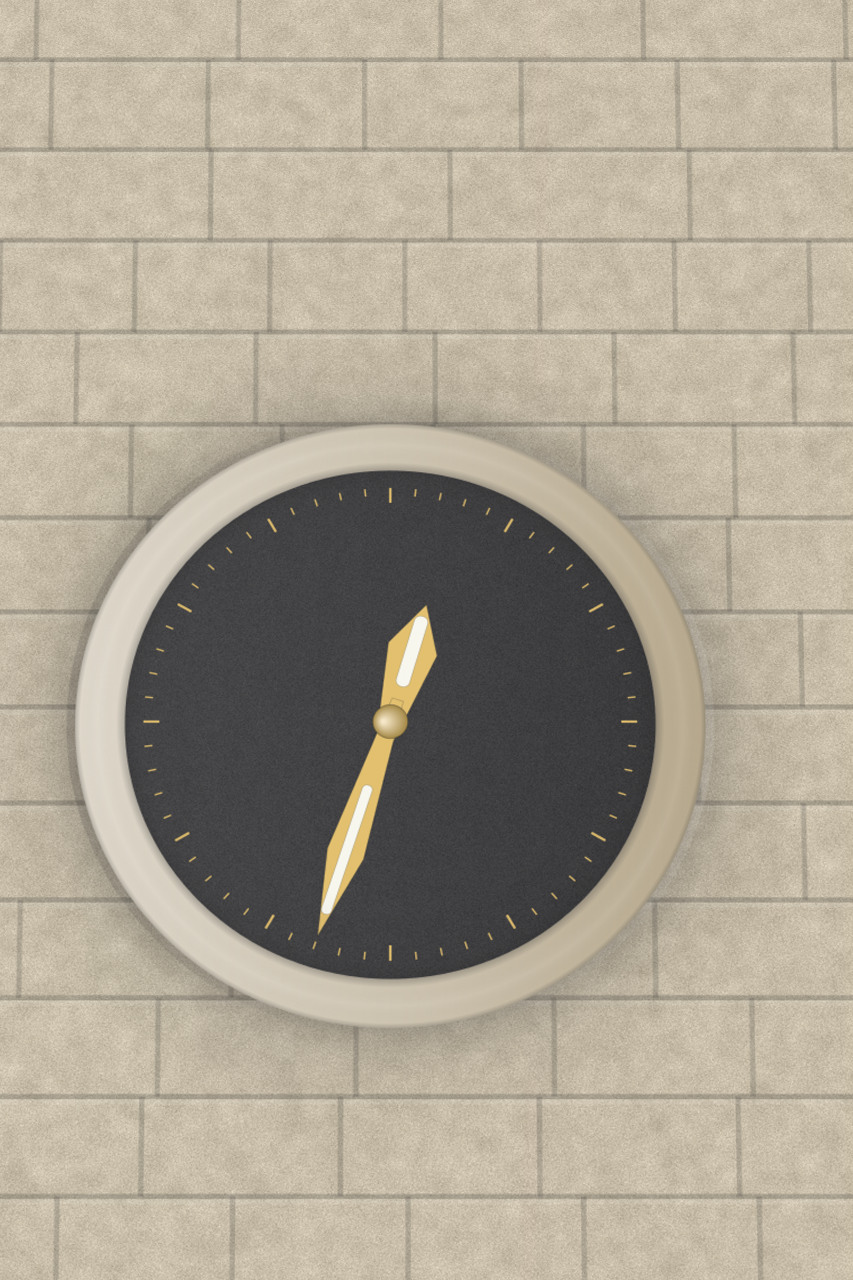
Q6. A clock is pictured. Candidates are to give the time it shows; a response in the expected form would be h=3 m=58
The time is h=12 m=33
